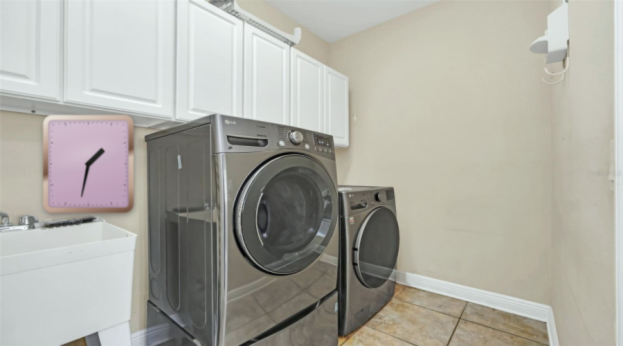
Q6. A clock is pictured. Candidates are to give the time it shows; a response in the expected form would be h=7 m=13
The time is h=1 m=32
